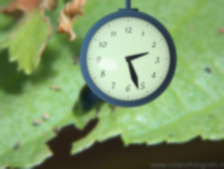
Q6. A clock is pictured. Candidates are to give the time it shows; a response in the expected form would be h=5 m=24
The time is h=2 m=27
